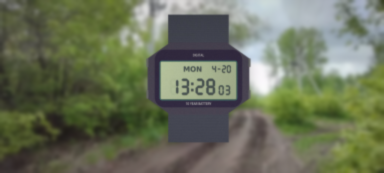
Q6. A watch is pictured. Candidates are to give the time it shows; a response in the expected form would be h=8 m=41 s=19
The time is h=13 m=28 s=3
